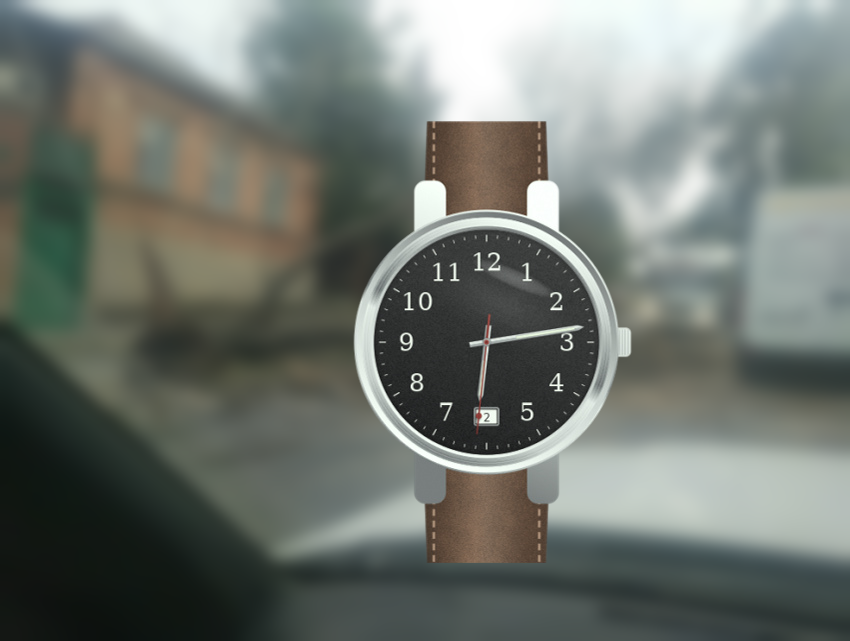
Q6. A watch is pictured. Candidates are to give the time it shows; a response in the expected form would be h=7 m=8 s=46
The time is h=6 m=13 s=31
